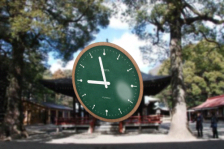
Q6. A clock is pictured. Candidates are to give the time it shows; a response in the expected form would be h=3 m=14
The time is h=8 m=58
